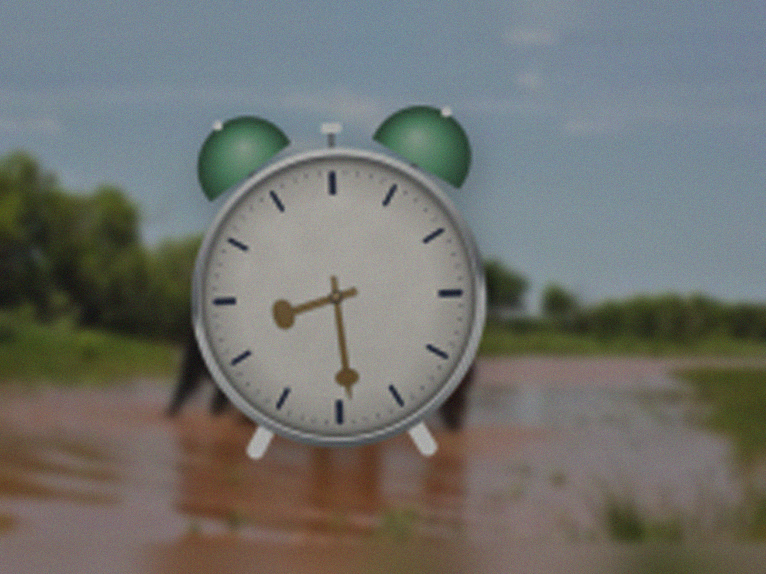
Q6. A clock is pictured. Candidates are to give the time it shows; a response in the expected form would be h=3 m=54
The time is h=8 m=29
